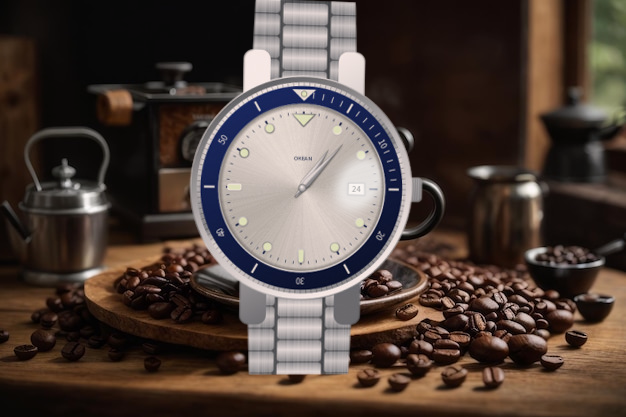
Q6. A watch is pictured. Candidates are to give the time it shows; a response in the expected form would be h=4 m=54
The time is h=1 m=7
